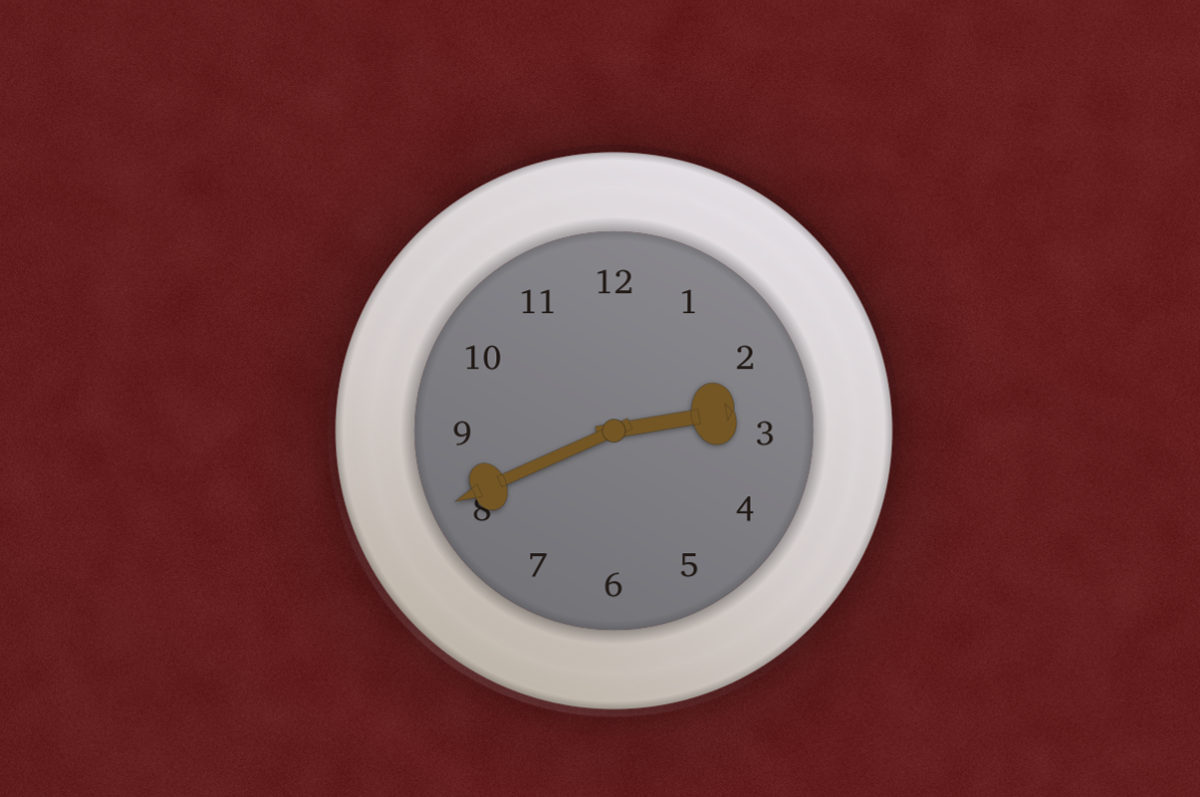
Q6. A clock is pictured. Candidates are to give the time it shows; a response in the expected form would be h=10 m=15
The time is h=2 m=41
